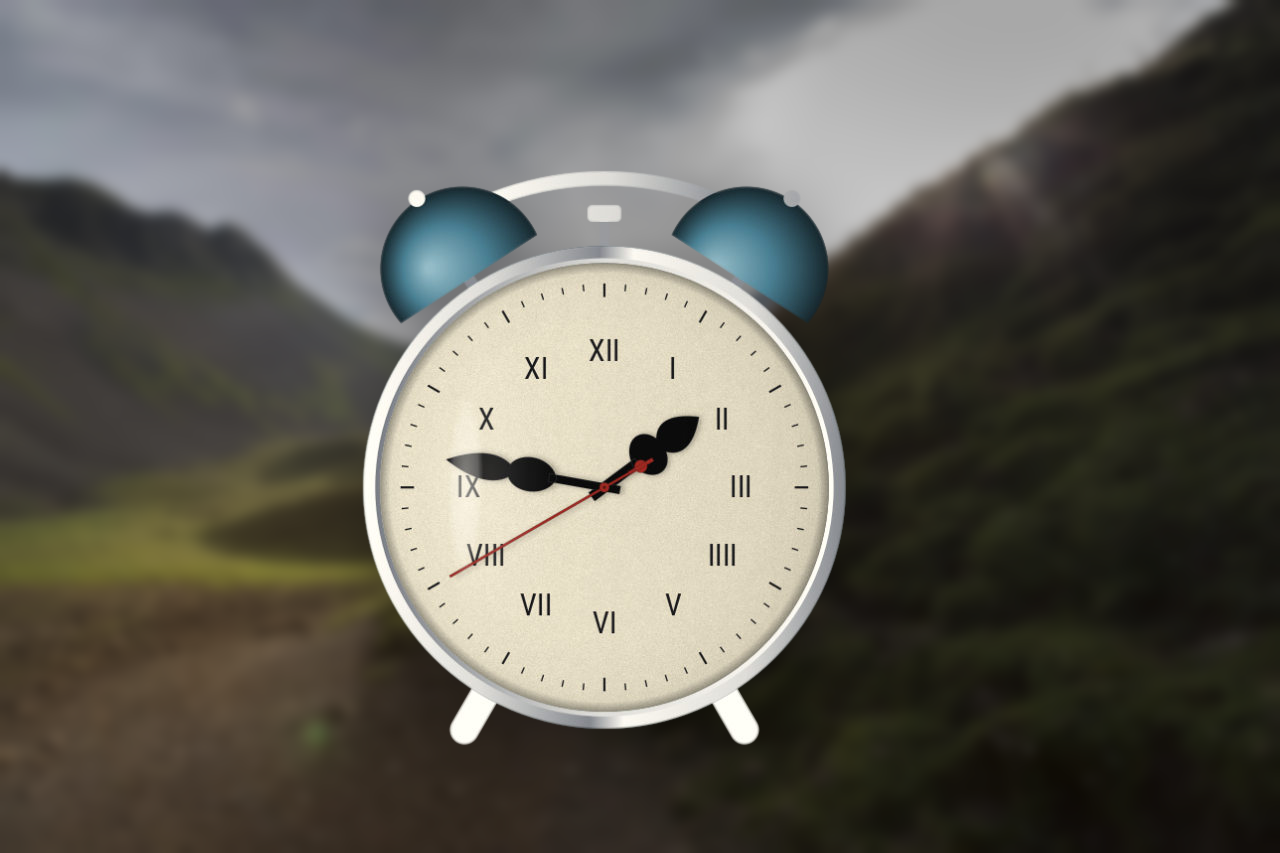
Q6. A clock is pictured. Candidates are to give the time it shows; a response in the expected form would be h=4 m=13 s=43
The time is h=1 m=46 s=40
